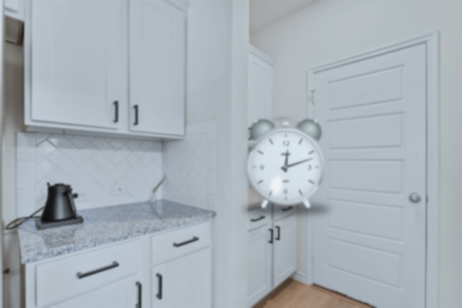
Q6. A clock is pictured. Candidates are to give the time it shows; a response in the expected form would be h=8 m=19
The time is h=12 m=12
